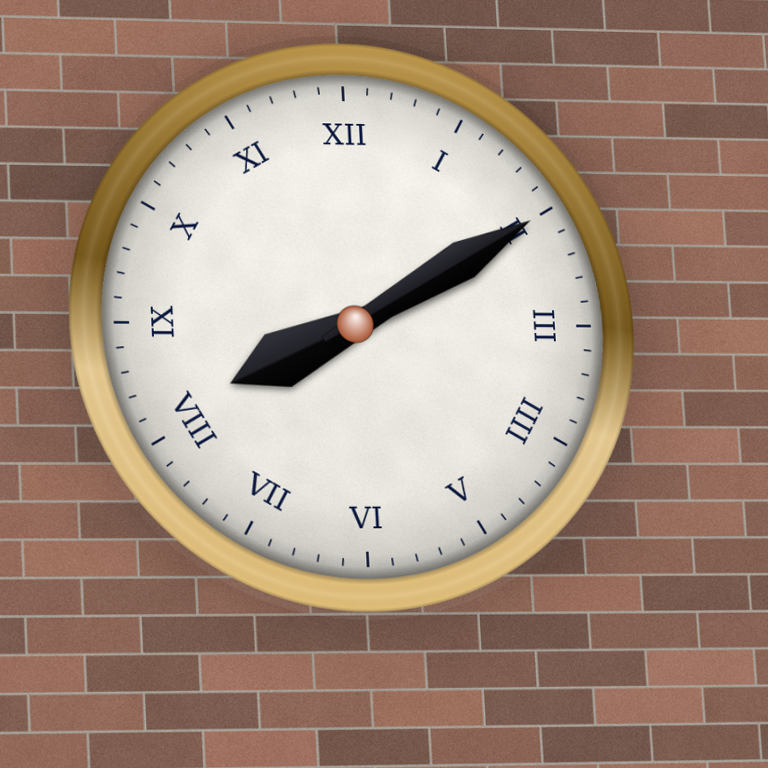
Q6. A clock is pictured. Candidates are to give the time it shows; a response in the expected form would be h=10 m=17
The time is h=8 m=10
